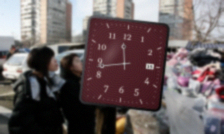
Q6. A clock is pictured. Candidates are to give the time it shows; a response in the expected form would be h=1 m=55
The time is h=11 m=43
